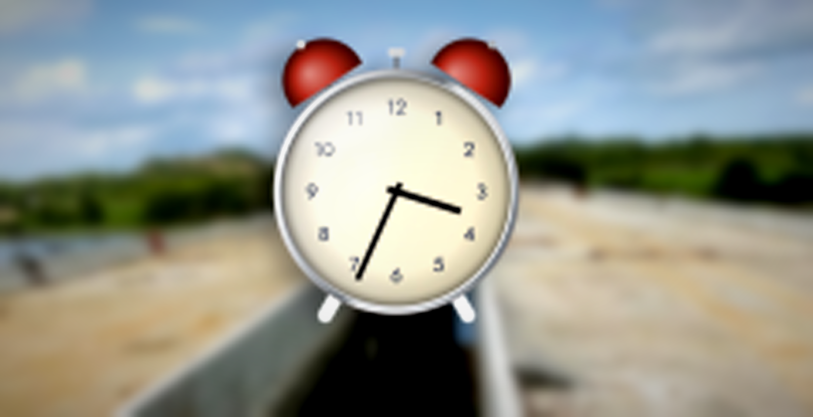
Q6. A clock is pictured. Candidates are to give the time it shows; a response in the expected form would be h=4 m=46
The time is h=3 m=34
